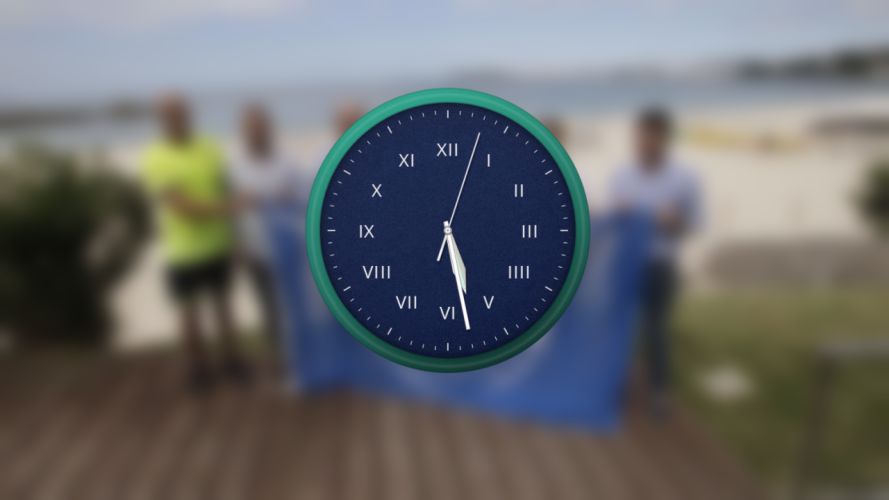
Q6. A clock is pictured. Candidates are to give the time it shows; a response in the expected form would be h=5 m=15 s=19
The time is h=5 m=28 s=3
